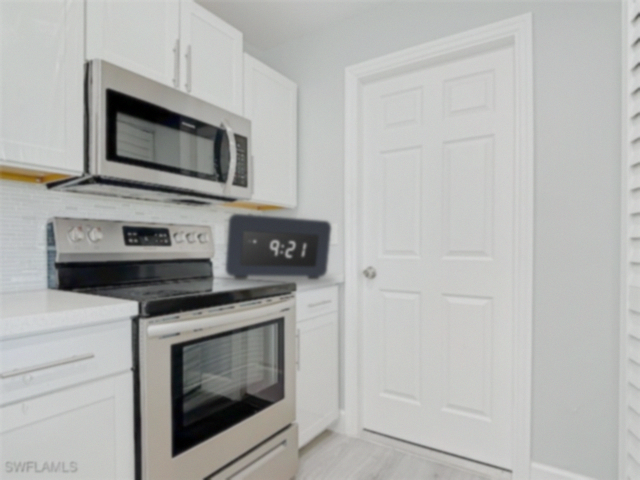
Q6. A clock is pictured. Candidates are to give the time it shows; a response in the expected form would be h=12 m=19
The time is h=9 m=21
